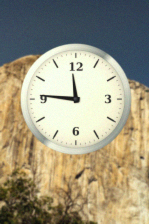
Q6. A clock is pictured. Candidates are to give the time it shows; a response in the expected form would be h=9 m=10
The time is h=11 m=46
